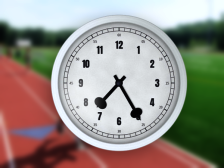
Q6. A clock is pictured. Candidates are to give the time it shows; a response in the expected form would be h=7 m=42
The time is h=7 m=25
